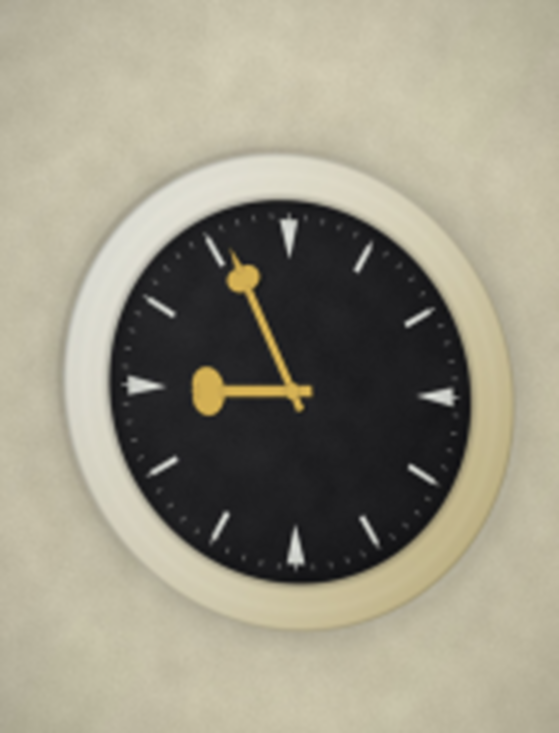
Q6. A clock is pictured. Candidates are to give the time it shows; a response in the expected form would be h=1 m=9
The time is h=8 m=56
